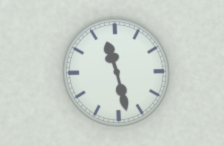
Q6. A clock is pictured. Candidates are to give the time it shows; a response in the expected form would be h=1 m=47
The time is h=11 m=28
